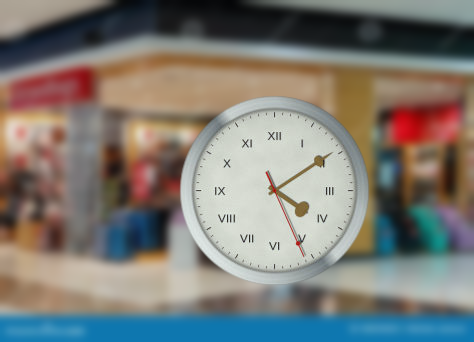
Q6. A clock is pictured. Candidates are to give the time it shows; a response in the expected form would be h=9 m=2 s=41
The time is h=4 m=9 s=26
